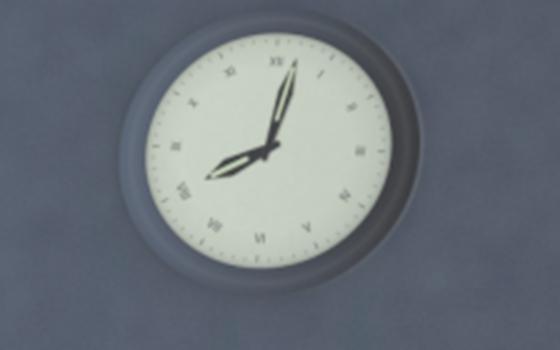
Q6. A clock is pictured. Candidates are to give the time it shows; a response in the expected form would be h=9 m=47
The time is h=8 m=2
